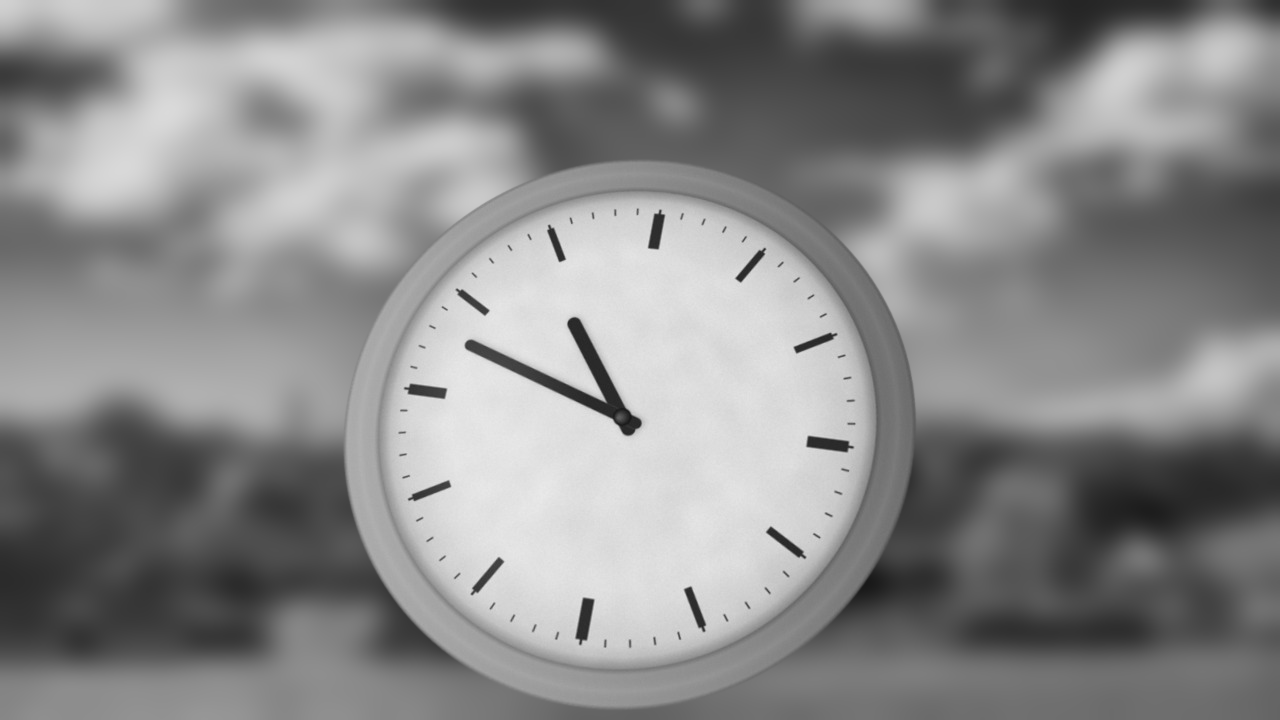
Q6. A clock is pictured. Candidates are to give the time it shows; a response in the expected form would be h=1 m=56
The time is h=10 m=48
